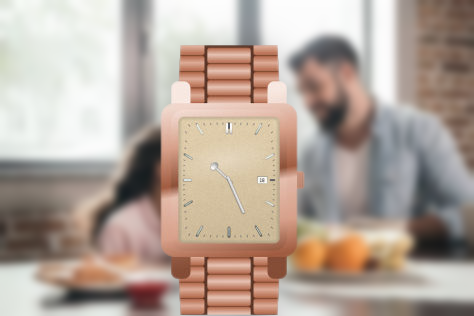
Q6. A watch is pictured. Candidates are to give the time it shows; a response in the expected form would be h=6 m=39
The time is h=10 m=26
